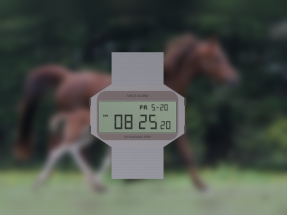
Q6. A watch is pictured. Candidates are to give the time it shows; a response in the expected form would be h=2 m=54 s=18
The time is h=8 m=25 s=20
